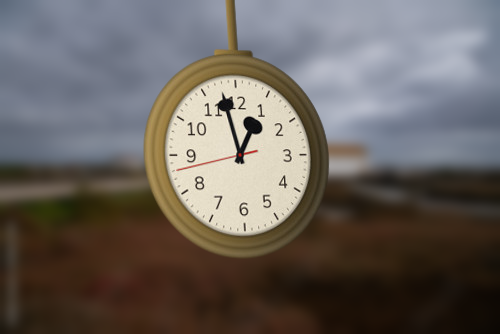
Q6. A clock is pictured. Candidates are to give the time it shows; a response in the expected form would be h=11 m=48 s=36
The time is h=12 m=57 s=43
